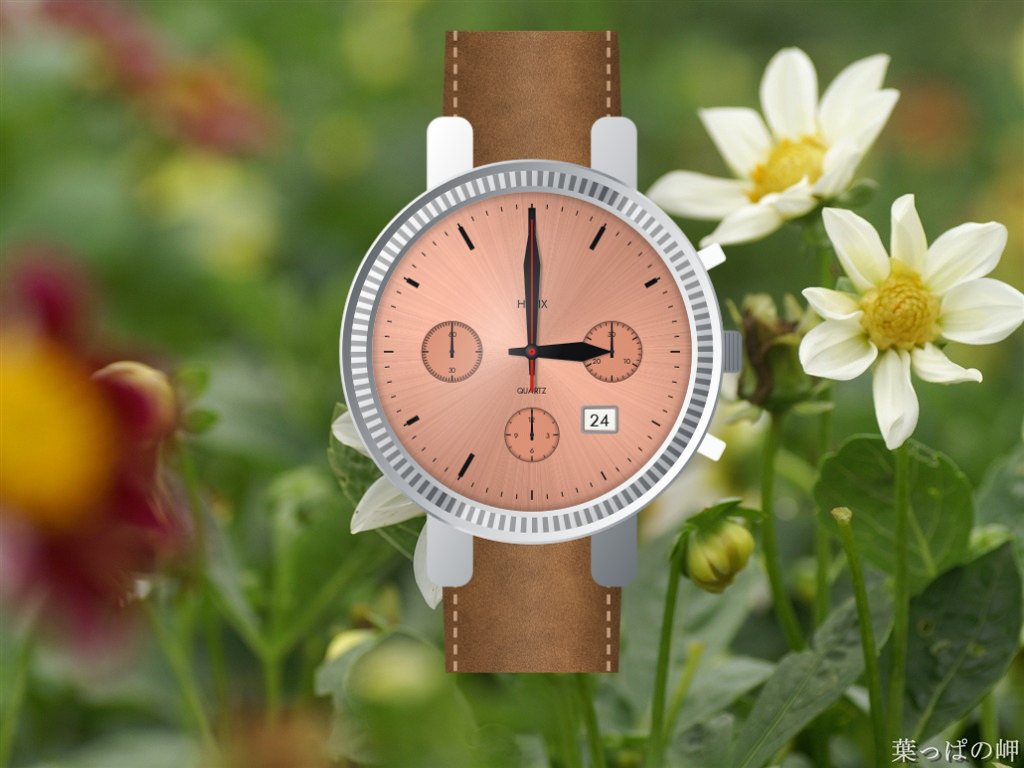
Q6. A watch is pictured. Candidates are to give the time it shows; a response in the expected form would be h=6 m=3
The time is h=3 m=0
